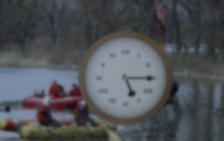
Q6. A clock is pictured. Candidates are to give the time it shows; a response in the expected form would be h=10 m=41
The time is h=5 m=15
